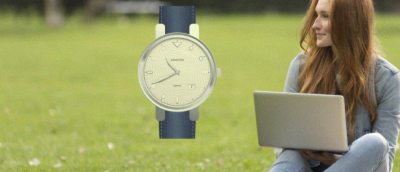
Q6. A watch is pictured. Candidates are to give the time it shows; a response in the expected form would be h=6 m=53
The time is h=10 m=41
